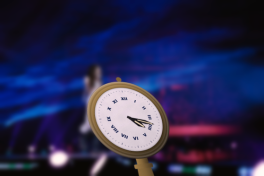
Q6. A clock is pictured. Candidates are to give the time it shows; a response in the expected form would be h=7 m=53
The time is h=4 m=18
